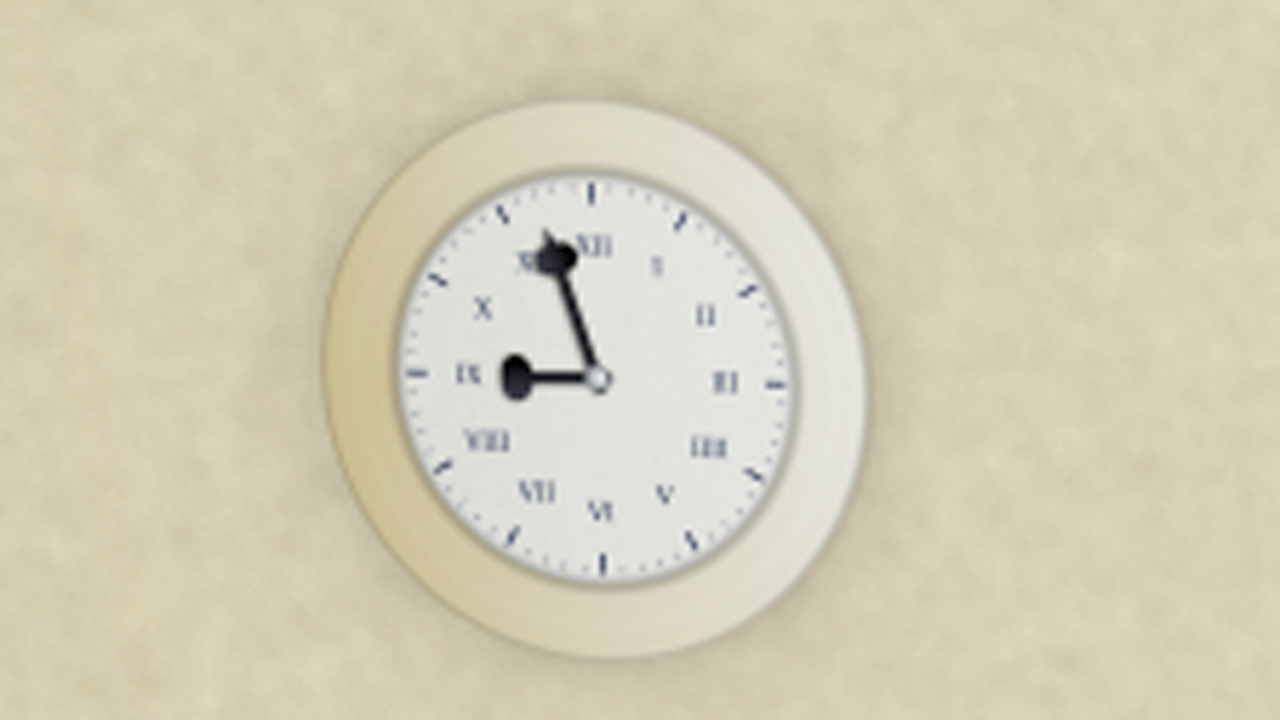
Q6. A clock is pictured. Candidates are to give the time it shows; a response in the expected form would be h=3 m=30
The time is h=8 m=57
